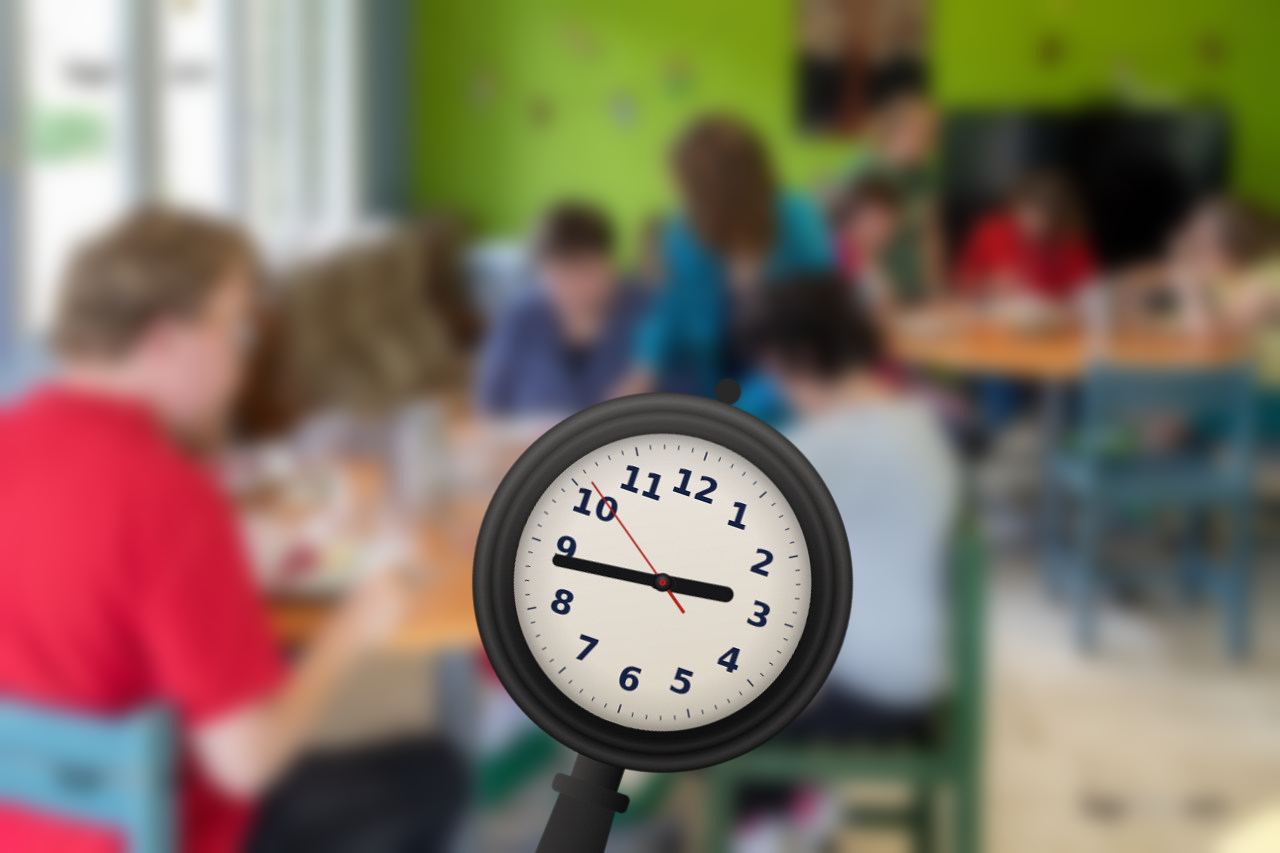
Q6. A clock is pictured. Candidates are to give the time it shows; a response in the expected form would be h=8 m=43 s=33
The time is h=2 m=43 s=51
